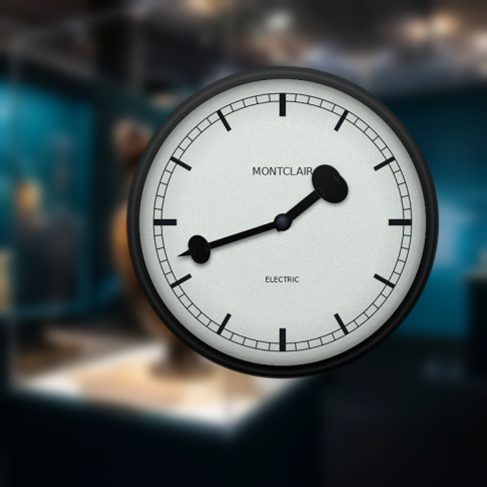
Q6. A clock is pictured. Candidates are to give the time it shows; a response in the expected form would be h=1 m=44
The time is h=1 m=42
